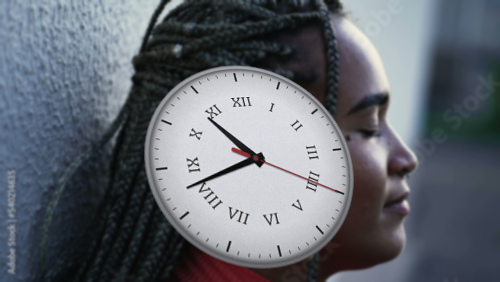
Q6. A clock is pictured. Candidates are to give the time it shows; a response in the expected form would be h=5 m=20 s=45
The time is h=10 m=42 s=20
